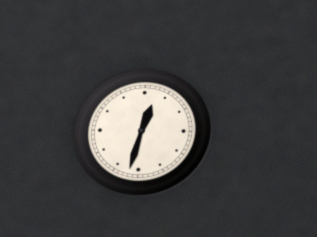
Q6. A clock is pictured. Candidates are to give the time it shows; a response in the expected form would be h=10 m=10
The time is h=12 m=32
